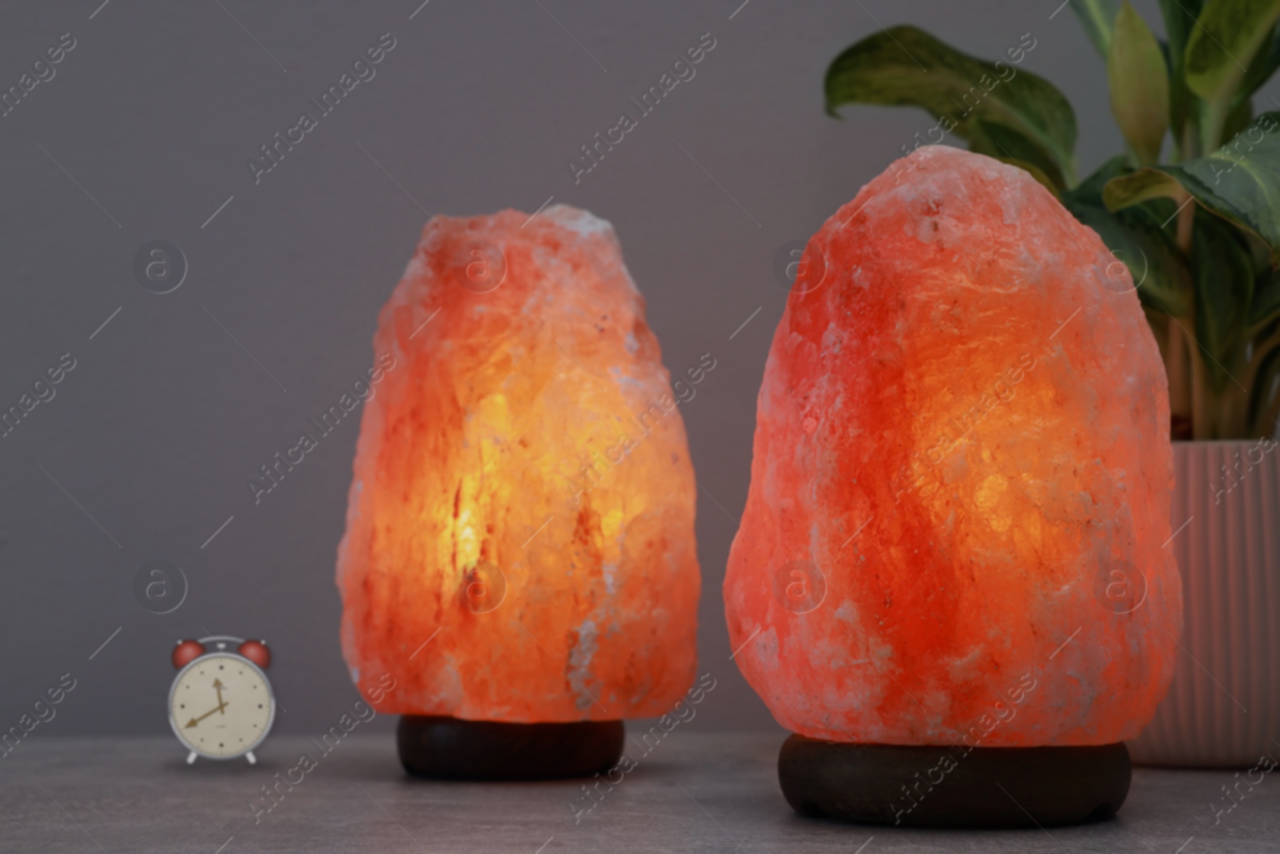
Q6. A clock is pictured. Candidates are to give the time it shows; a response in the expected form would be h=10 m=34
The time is h=11 m=40
